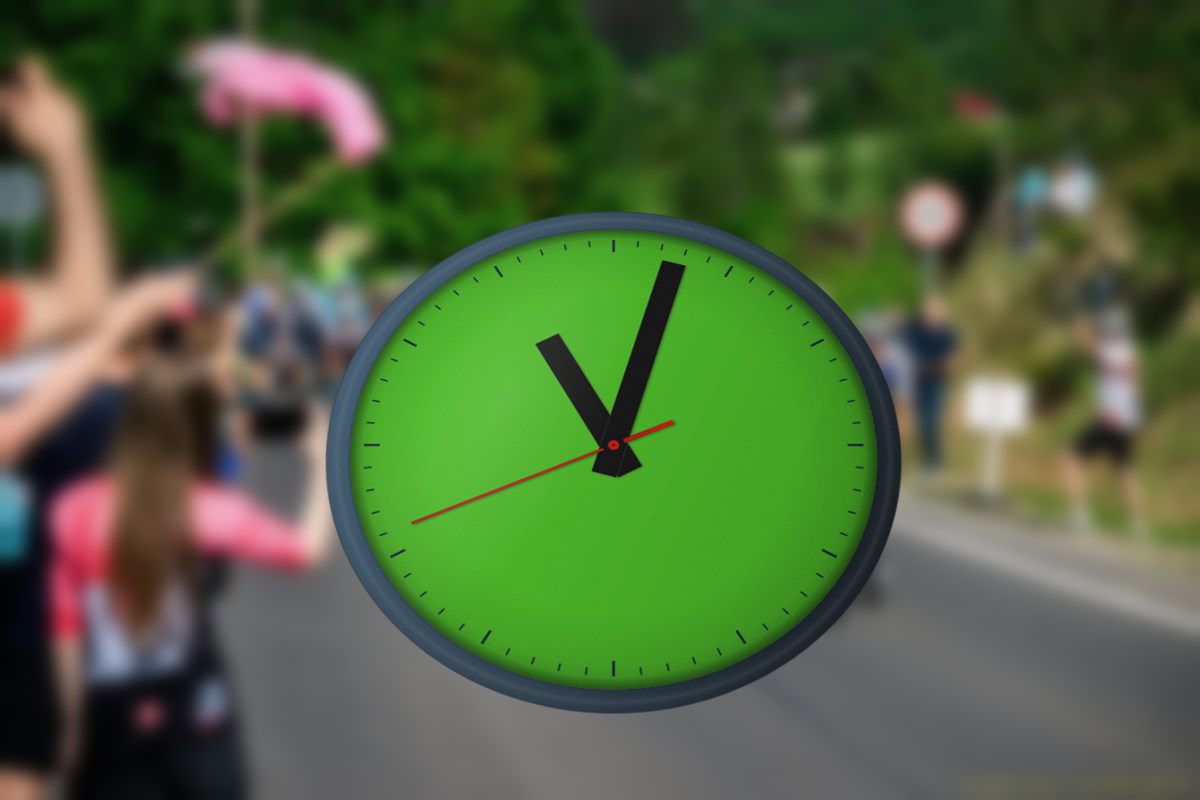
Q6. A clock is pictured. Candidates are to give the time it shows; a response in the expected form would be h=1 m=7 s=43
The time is h=11 m=2 s=41
